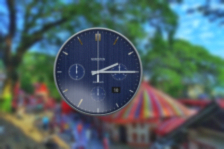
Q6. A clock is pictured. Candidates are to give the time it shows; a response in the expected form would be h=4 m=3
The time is h=2 m=15
